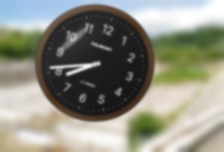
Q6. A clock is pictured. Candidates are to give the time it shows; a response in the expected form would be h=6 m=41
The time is h=7 m=41
